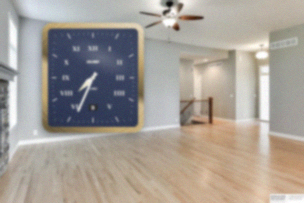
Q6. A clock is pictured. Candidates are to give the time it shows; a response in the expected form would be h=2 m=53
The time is h=7 m=34
